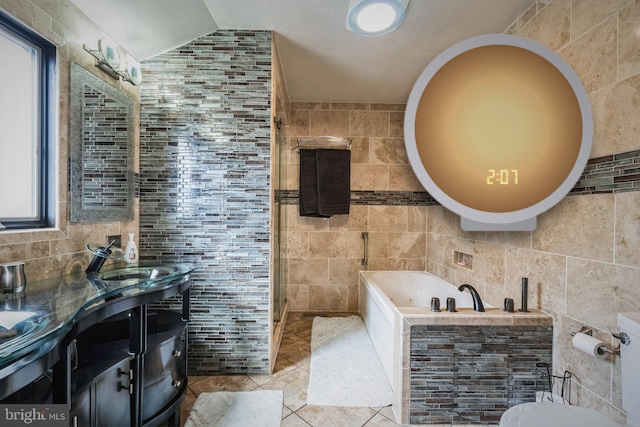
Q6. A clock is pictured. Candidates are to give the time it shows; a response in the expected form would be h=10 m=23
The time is h=2 m=7
